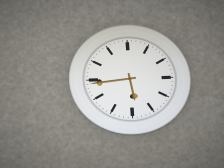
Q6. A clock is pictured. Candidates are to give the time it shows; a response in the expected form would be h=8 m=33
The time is h=5 m=44
